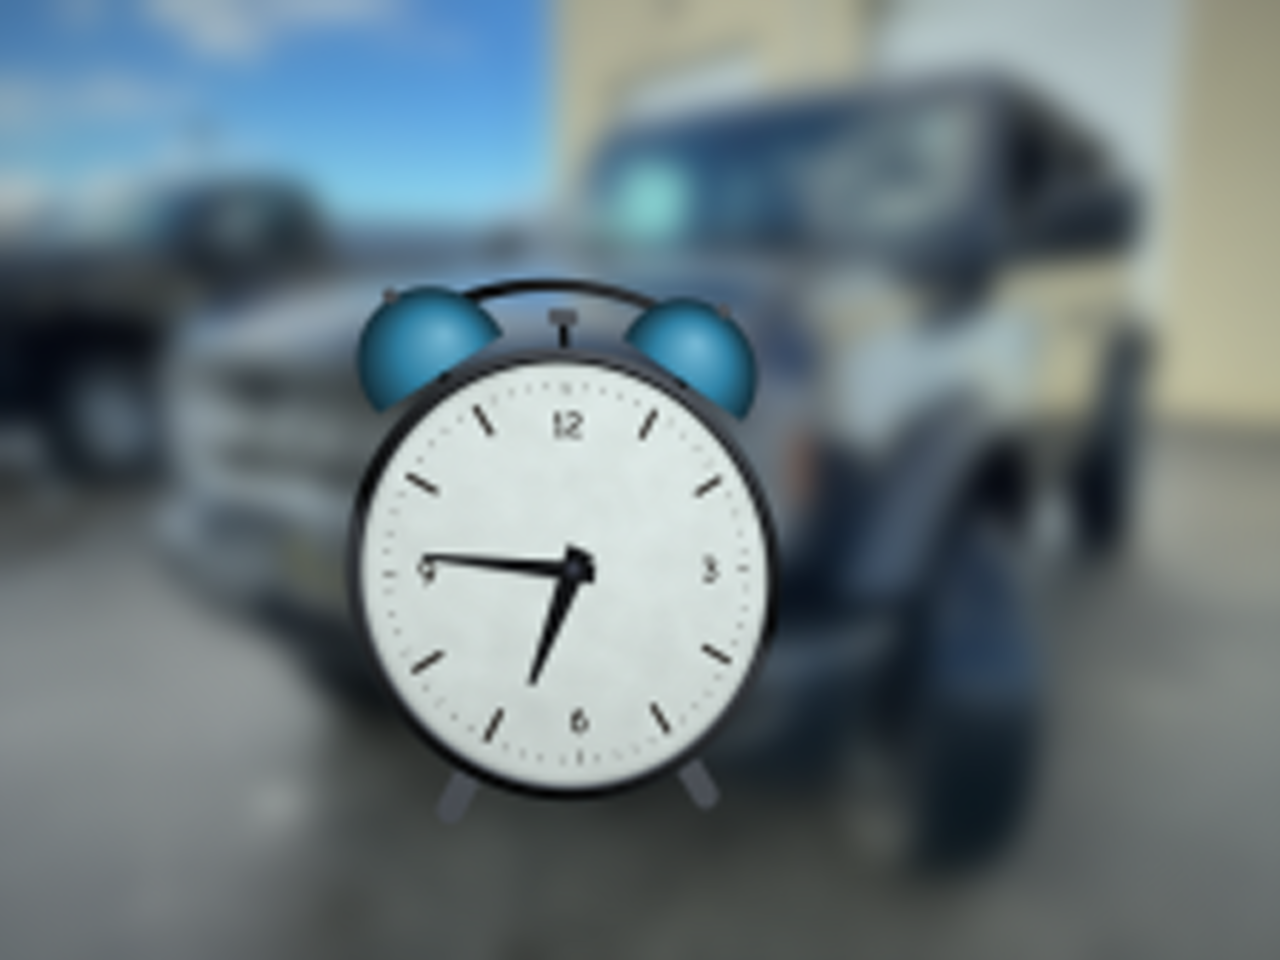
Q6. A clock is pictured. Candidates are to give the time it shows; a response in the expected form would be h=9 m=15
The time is h=6 m=46
